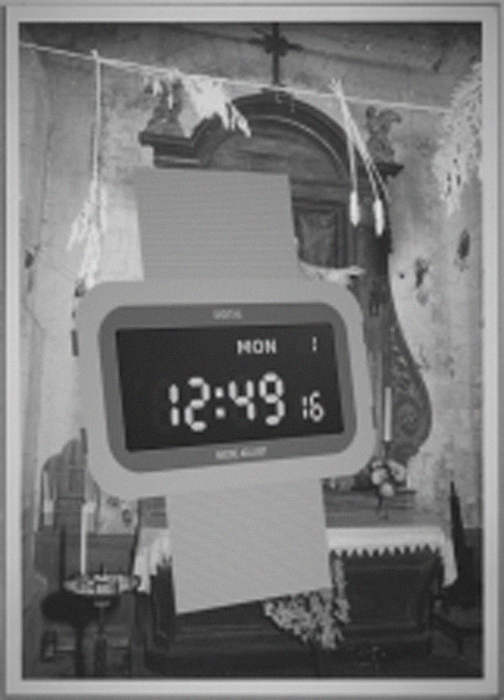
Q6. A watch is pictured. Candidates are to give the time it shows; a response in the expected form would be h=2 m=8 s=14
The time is h=12 m=49 s=16
